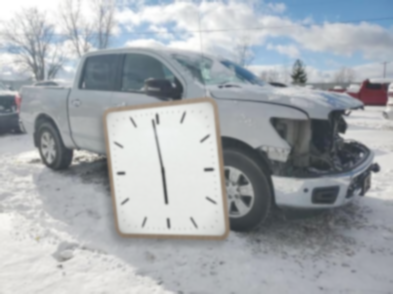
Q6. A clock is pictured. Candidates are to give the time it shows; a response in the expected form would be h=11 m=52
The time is h=5 m=59
